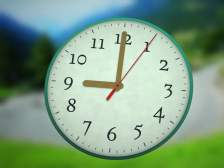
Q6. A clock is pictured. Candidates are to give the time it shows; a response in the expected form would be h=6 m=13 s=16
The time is h=9 m=0 s=5
